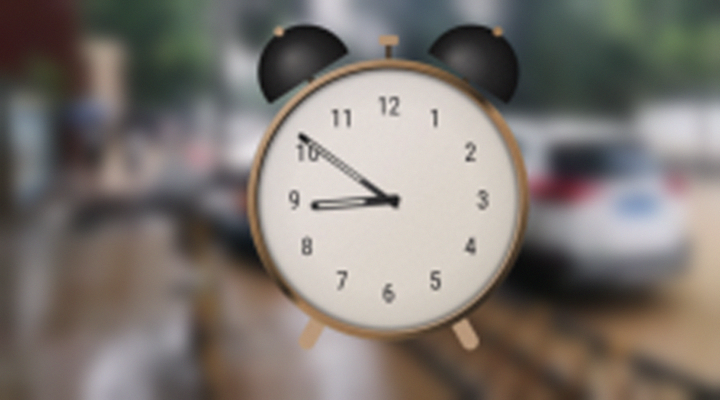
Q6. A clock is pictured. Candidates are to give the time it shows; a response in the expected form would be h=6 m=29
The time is h=8 m=51
